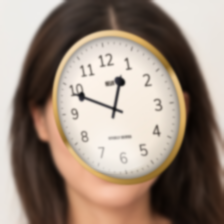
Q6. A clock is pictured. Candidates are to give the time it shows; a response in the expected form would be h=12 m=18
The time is h=12 m=49
